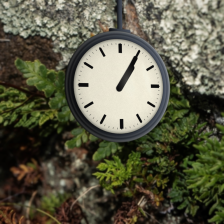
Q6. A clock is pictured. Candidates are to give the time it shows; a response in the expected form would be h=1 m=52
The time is h=1 m=5
